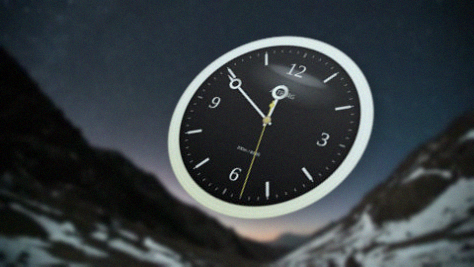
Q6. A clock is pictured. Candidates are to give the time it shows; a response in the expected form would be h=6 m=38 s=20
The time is h=11 m=49 s=28
